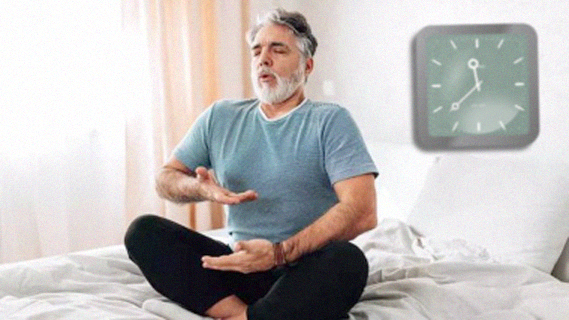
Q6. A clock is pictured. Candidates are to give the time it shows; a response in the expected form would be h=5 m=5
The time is h=11 m=38
